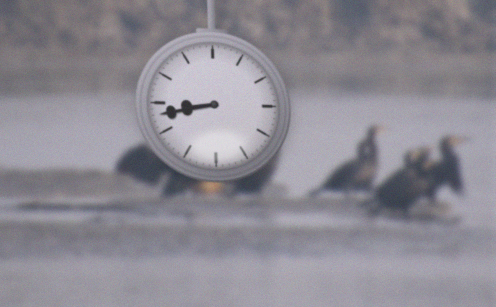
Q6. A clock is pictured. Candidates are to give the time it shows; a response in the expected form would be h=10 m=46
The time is h=8 m=43
